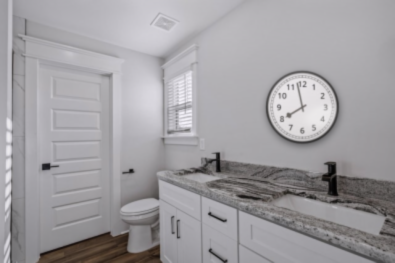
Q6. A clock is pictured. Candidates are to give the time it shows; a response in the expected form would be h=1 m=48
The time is h=7 m=58
